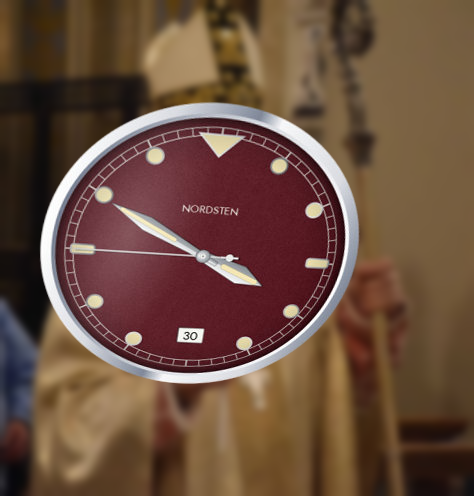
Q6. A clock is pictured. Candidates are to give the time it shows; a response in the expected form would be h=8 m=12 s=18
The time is h=3 m=49 s=45
